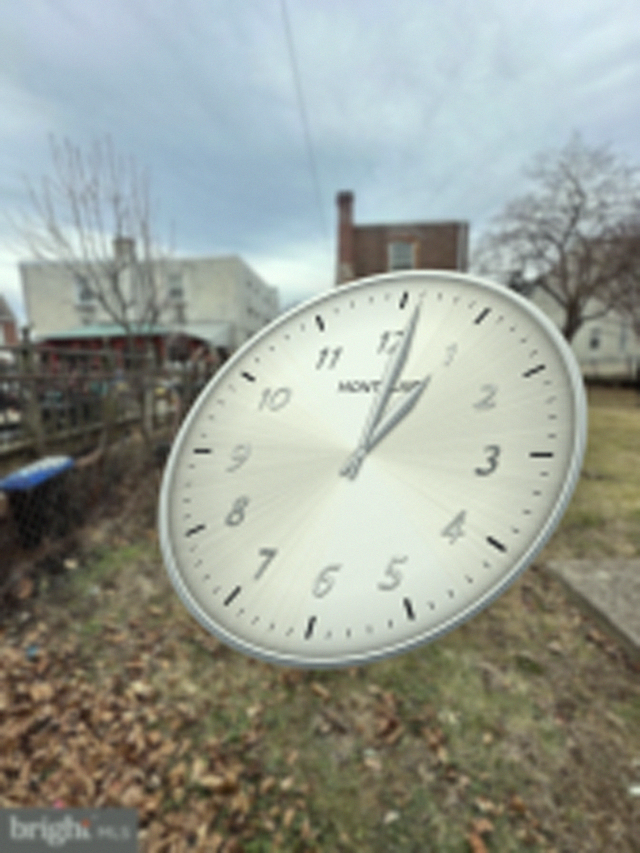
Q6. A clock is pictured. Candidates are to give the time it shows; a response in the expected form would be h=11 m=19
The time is h=1 m=1
